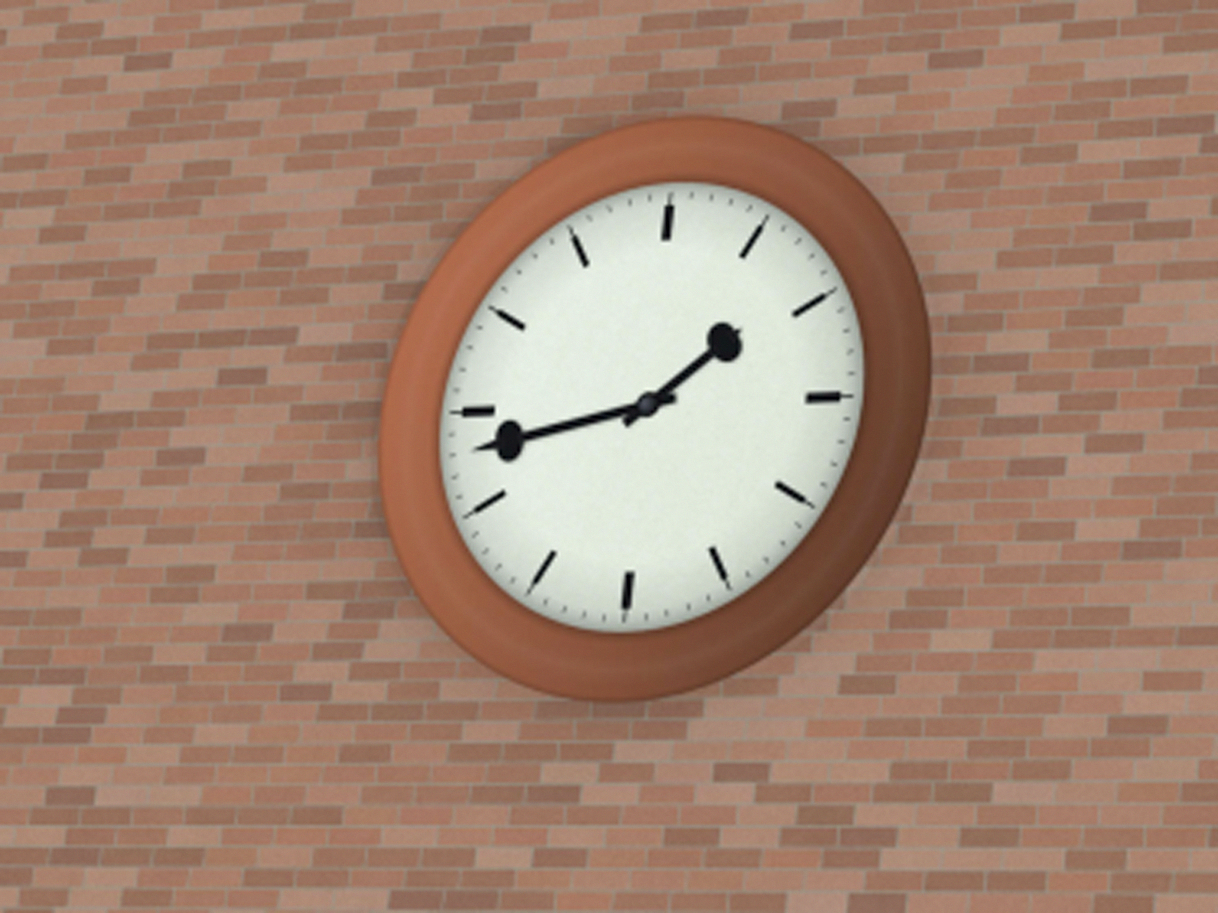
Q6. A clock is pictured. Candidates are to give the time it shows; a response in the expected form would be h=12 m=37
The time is h=1 m=43
